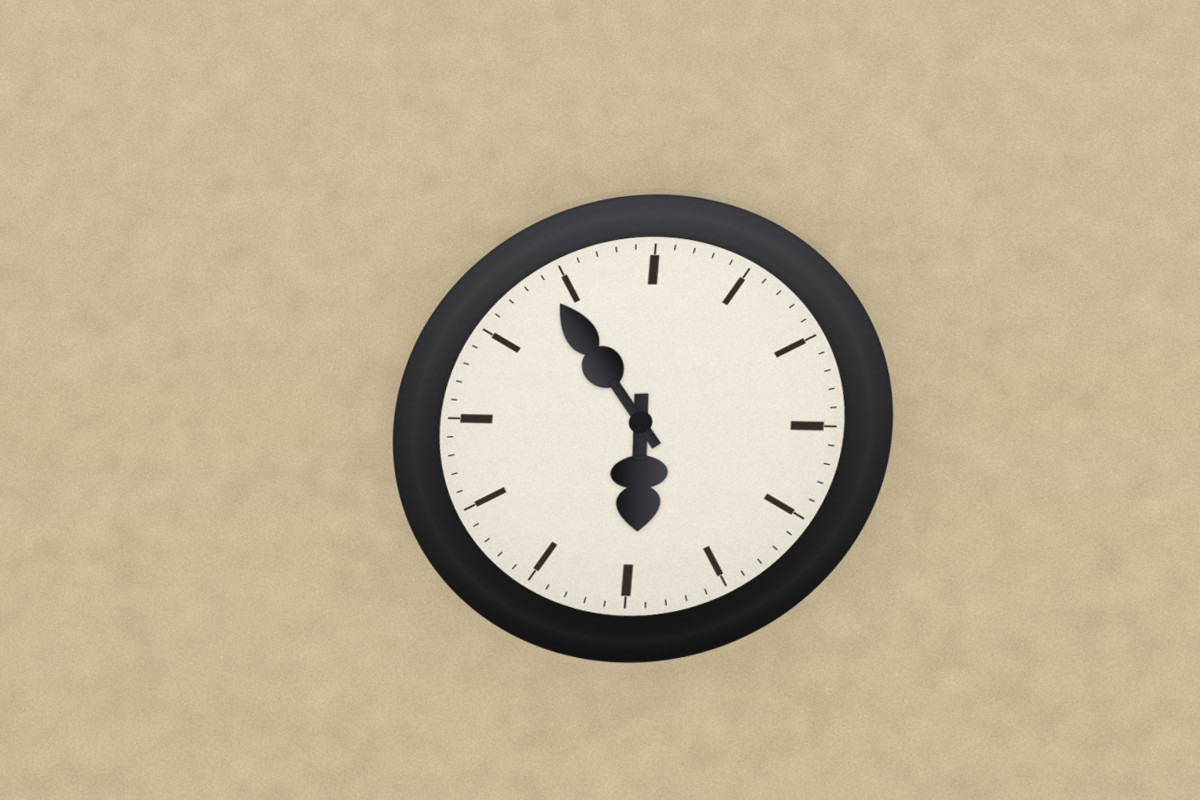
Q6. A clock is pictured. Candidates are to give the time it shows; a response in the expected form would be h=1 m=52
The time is h=5 m=54
